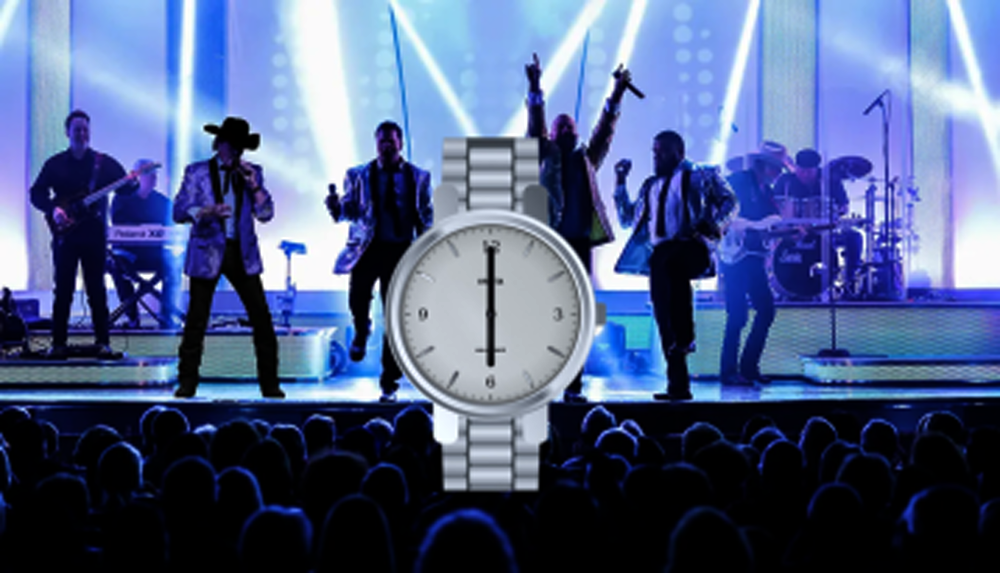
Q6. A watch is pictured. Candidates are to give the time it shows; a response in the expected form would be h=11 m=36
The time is h=6 m=0
